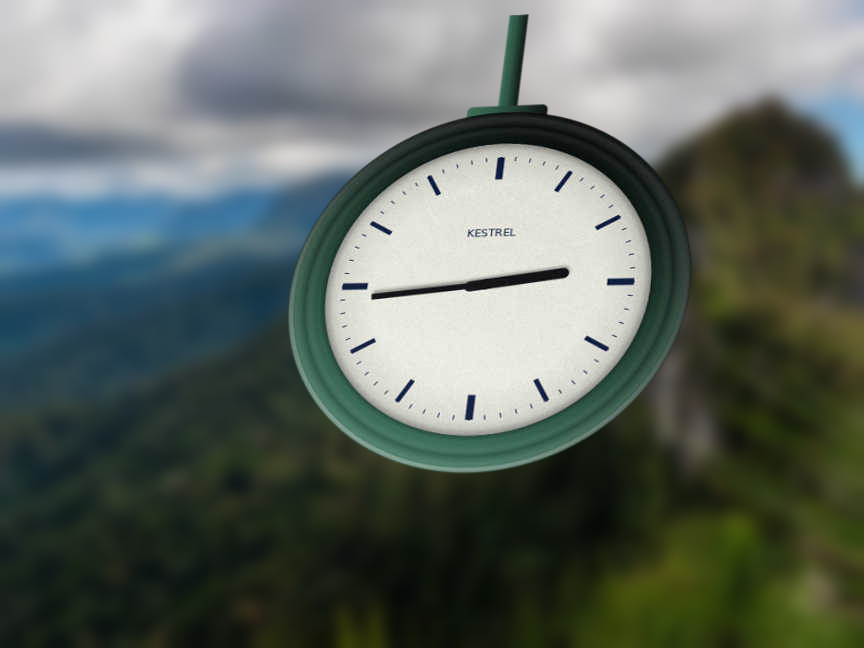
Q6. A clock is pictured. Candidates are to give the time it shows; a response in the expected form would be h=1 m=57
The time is h=2 m=44
